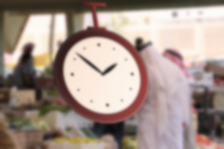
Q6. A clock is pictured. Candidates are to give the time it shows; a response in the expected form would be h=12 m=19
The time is h=1 m=52
